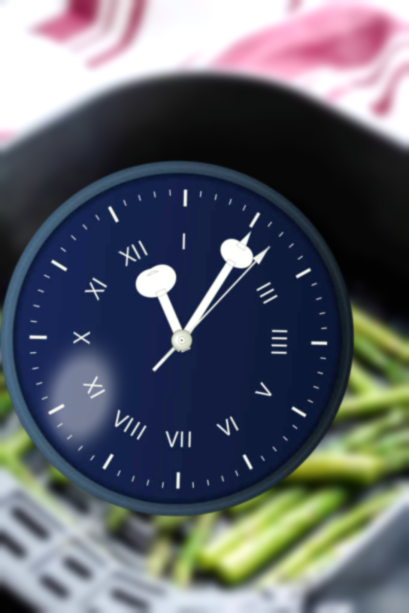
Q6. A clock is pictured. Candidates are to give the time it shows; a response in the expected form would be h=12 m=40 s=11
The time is h=12 m=10 s=12
